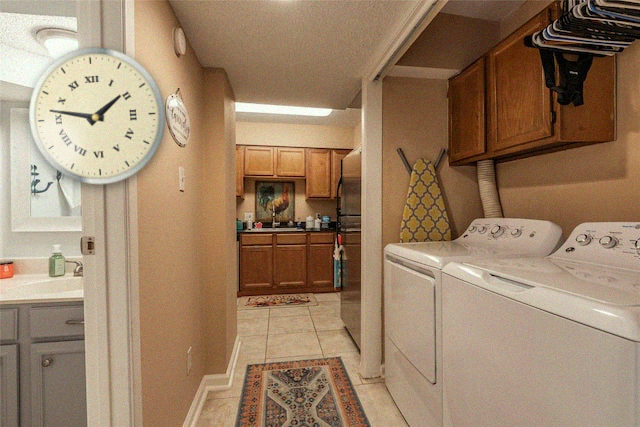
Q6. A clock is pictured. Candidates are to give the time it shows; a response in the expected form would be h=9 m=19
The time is h=1 m=47
